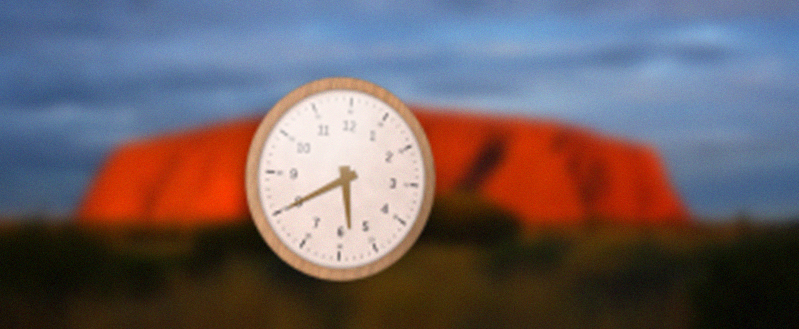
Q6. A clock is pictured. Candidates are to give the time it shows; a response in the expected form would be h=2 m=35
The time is h=5 m=40
